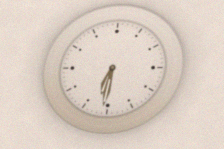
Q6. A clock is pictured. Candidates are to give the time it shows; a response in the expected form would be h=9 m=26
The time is h=6 m=31
